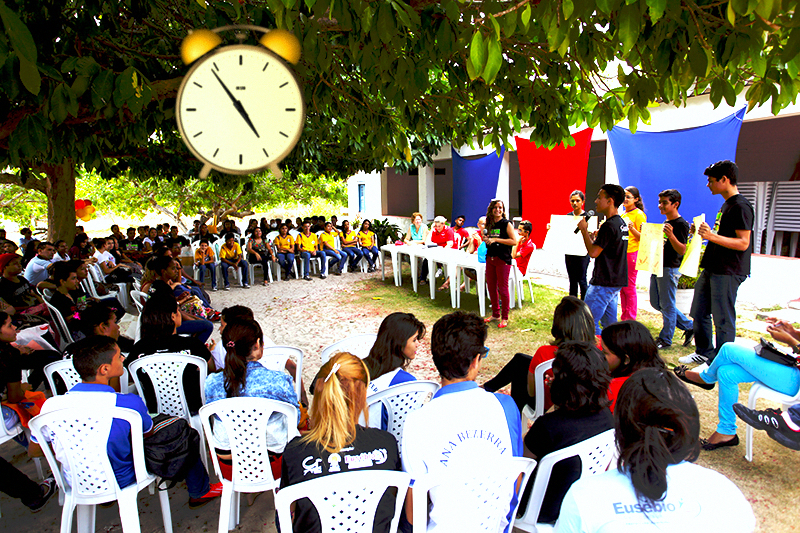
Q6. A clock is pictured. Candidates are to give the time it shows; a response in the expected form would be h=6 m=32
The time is h=4 m=54
